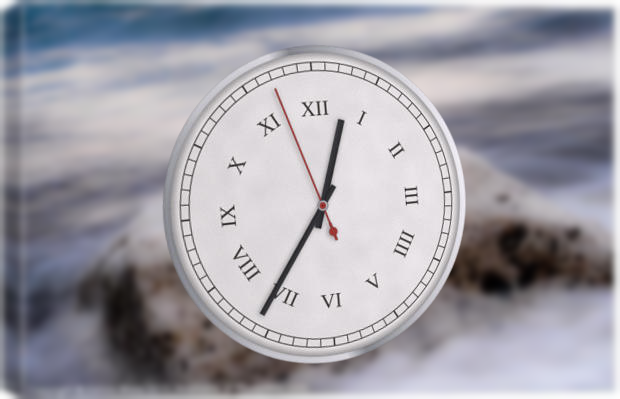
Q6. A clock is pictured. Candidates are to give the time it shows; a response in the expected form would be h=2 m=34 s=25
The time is h=12 m=35 s=57
